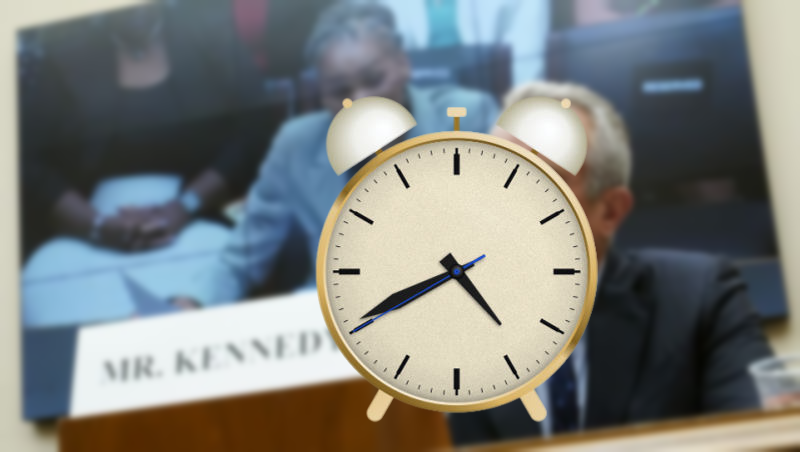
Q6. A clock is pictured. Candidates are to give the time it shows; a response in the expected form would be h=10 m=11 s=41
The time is h=4 m=40 s=40
